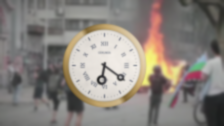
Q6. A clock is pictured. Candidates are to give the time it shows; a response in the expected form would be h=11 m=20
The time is h=6 m=21
